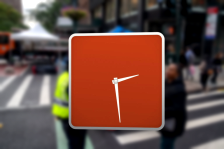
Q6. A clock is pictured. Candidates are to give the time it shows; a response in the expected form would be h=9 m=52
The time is h=2 m=29
